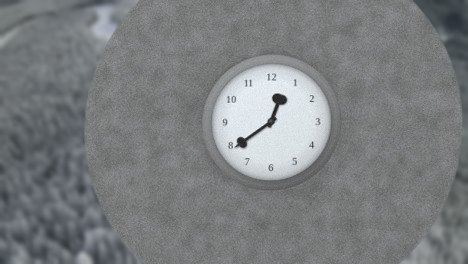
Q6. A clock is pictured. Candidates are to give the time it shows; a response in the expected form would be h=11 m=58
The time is h=12 m=39
